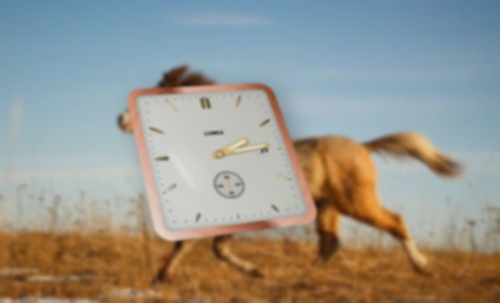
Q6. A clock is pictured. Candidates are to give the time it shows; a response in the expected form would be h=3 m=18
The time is h=2 m=14
